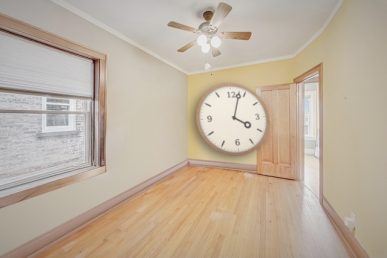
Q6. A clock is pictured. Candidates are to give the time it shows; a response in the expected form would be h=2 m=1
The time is h=4 m=3
